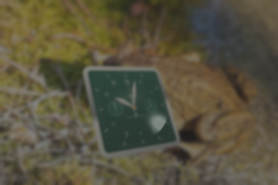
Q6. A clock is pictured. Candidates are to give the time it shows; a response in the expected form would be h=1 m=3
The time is h=10 m=3
